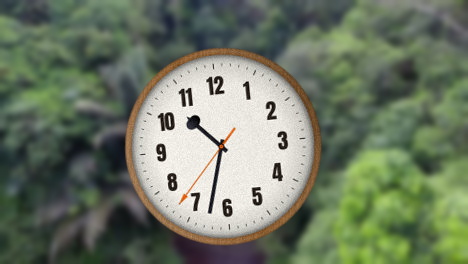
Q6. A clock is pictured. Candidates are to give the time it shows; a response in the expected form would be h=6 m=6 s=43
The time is h=10 m=32 s=37
